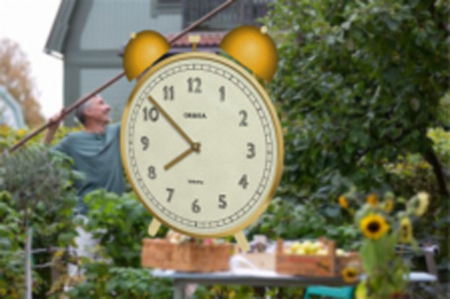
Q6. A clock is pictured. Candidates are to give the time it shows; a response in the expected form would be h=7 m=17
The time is h=7 m=52
